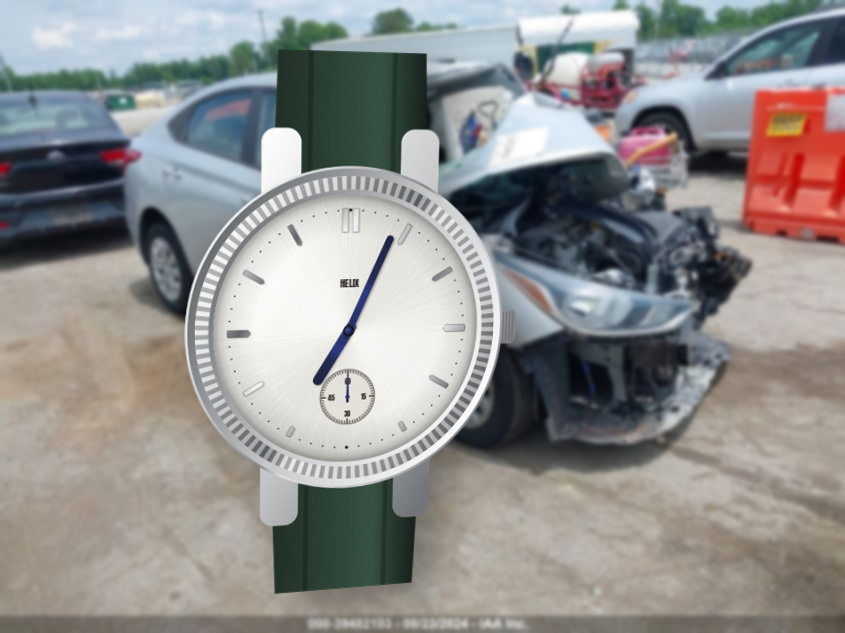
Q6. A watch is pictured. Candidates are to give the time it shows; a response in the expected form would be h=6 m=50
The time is h=7 m=4
